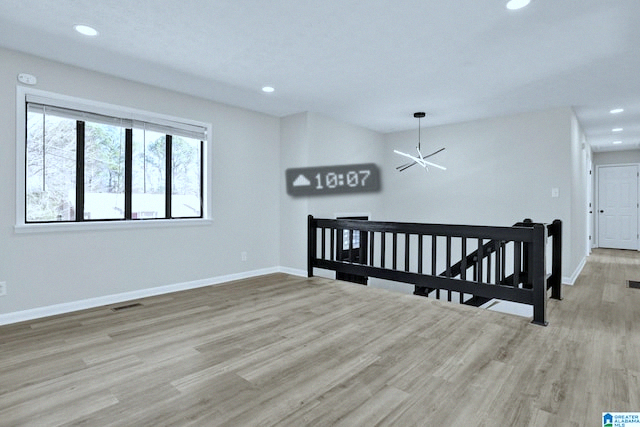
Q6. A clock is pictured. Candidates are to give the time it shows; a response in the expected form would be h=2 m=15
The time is h=10 m=7
